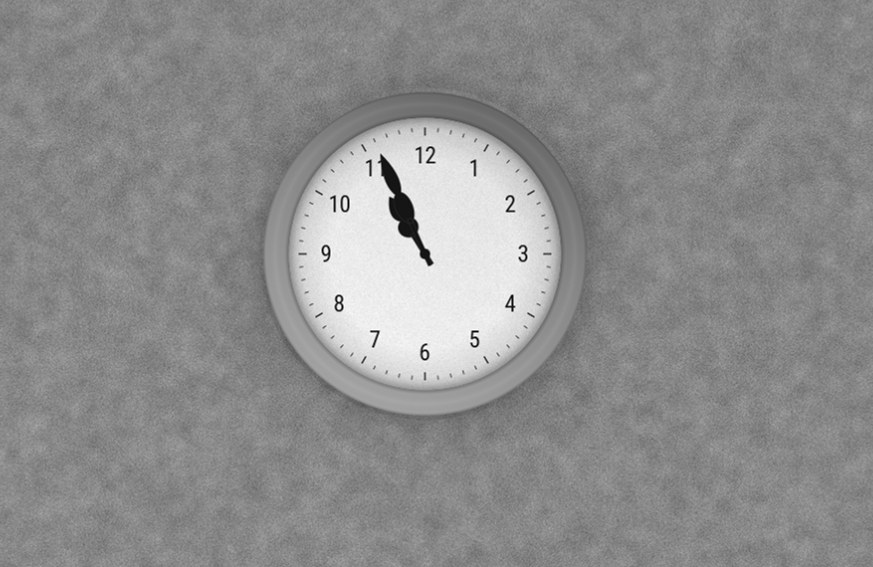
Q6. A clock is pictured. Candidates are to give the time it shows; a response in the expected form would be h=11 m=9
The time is h=10 m=56
